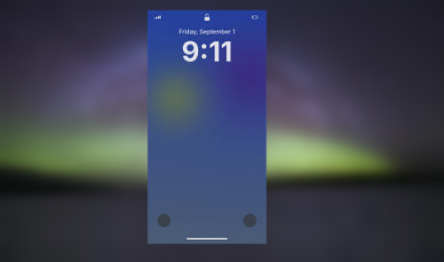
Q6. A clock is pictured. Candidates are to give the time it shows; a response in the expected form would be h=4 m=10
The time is h=9 m=11
